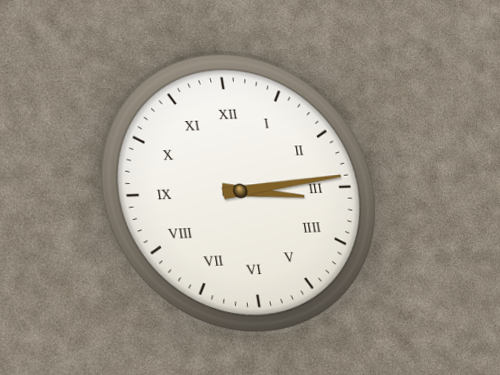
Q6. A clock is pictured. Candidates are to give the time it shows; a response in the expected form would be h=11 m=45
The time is h=3 m=14
